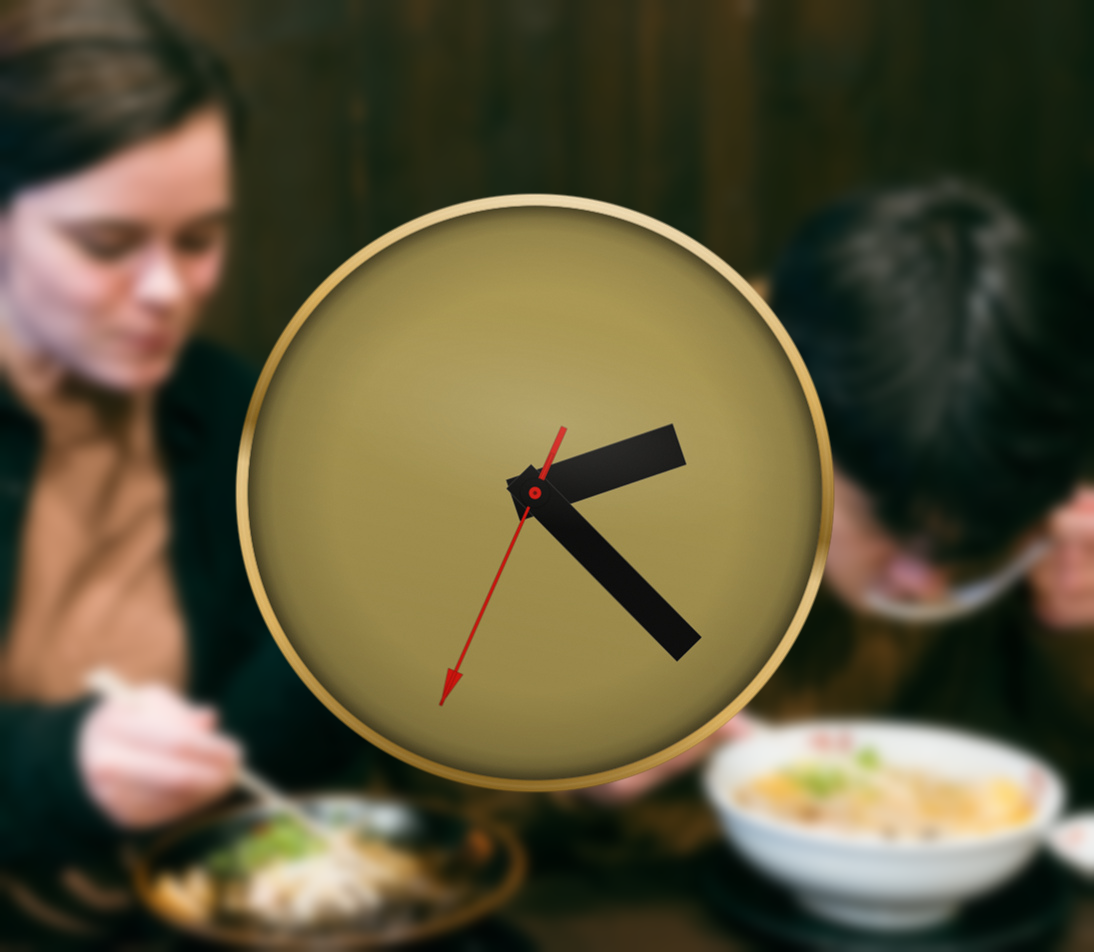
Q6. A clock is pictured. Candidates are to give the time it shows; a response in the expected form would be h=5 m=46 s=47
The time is h=2 m=22 s=34
